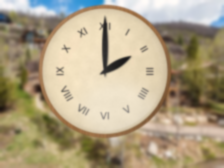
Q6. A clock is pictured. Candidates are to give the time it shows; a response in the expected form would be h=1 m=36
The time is h=2 m=0
